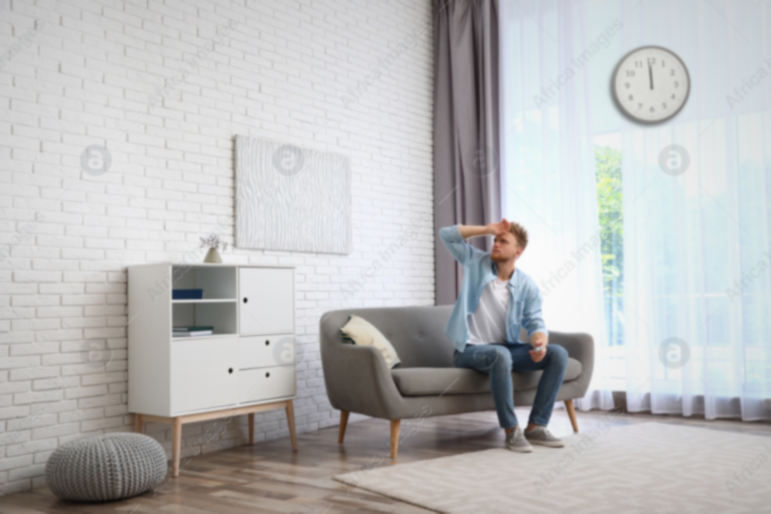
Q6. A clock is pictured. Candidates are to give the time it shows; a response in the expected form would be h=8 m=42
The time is h=11 m=59
